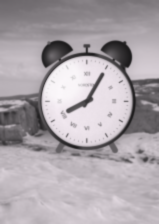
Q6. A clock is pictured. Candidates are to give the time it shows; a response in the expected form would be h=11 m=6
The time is h=8 m=5
